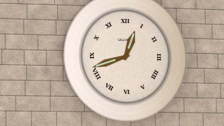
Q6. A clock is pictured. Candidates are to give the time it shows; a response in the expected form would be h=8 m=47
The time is h=12 m=42
